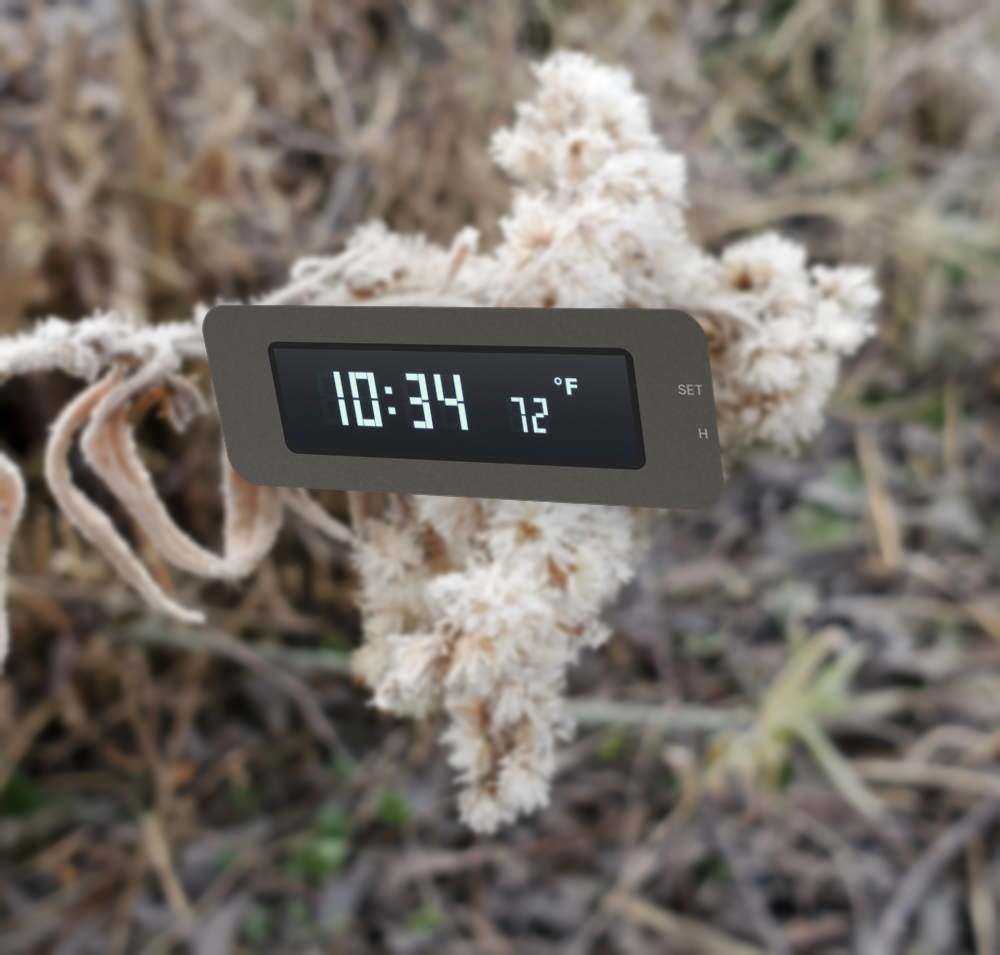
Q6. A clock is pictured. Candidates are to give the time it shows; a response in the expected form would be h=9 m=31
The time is h=10 m=34
